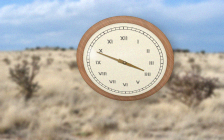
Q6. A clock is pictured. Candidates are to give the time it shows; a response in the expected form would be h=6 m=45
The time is h=3 m=49
